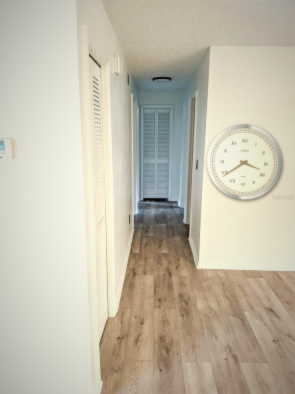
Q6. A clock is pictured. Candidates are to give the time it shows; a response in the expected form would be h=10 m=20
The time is h=3 m=39
